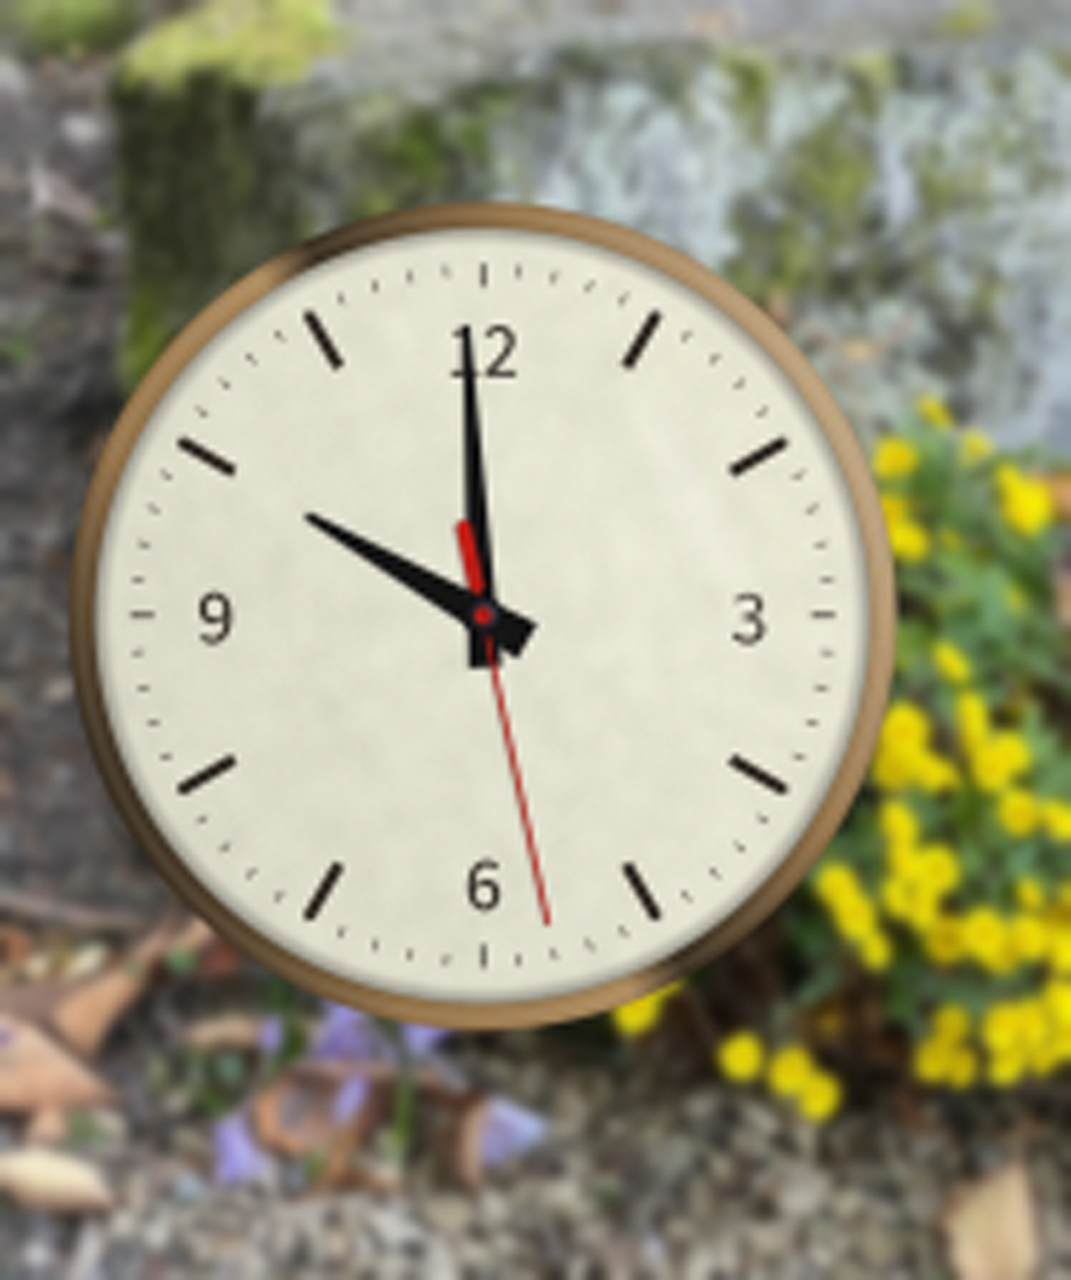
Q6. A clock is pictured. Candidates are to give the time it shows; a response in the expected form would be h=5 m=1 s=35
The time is h=9 m=59 s=28
